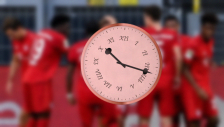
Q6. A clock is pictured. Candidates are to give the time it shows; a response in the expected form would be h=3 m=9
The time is h=10 m=17
